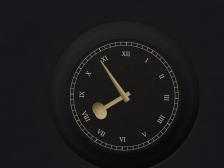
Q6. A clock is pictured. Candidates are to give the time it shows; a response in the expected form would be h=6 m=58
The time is h=7 m=54
